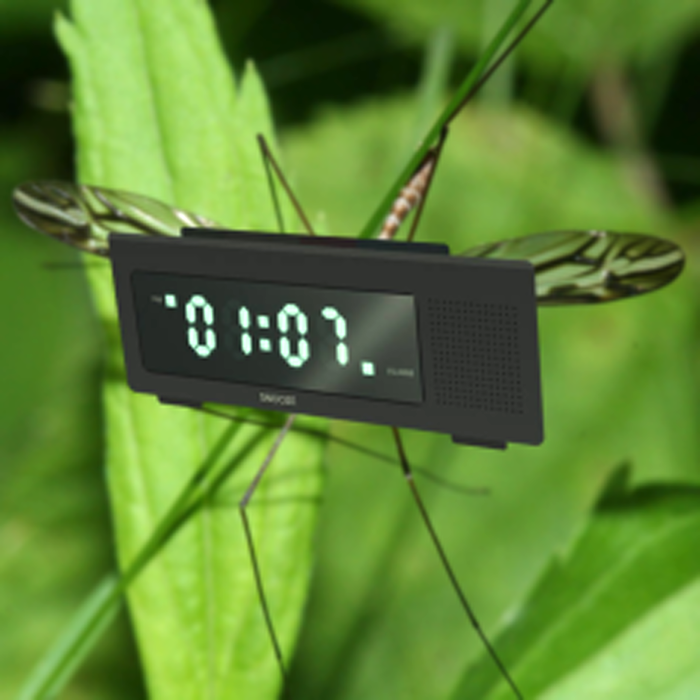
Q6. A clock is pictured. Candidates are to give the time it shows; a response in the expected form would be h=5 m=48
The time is h=1 m=7
